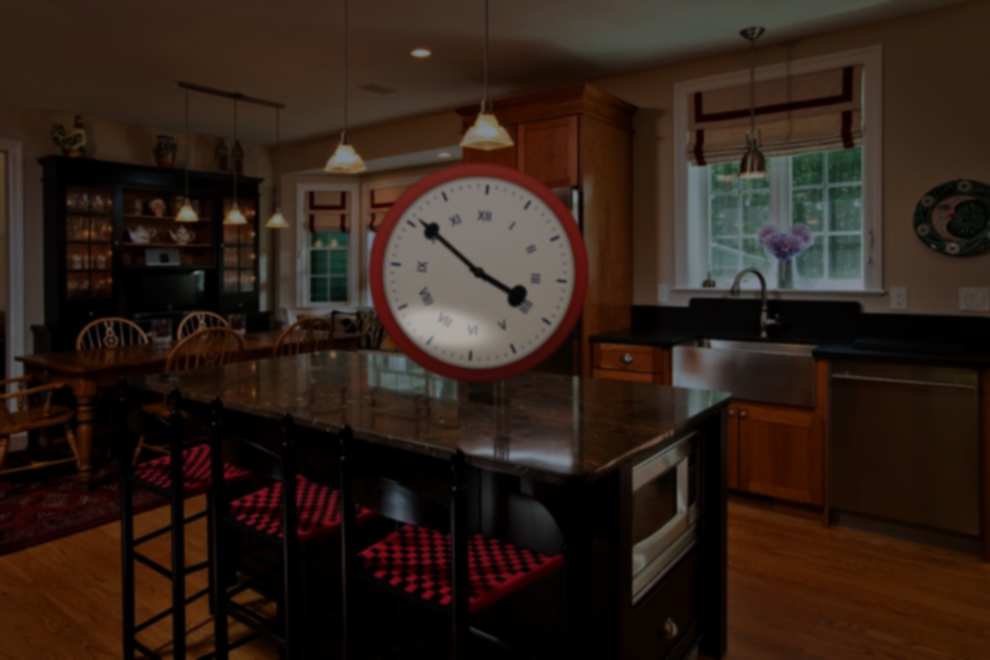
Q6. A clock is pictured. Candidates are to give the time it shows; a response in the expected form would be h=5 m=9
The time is h=3 m=51
